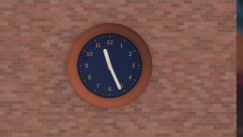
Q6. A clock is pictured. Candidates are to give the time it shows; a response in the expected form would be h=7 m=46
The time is h=11 m=26
